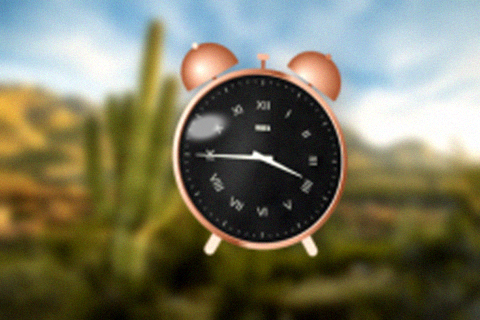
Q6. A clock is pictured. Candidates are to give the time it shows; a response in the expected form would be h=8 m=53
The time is h=3 m=45
